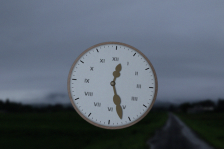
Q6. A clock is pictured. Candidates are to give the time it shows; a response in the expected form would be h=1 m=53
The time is h=12 m=27
